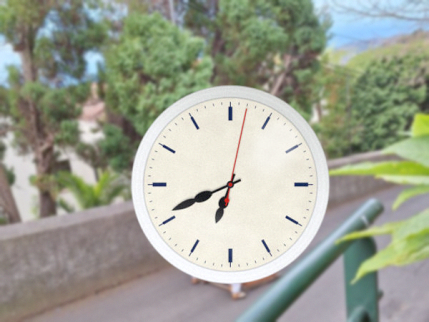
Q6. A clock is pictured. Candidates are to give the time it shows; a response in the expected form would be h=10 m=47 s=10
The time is h=6 m=41 s=2
